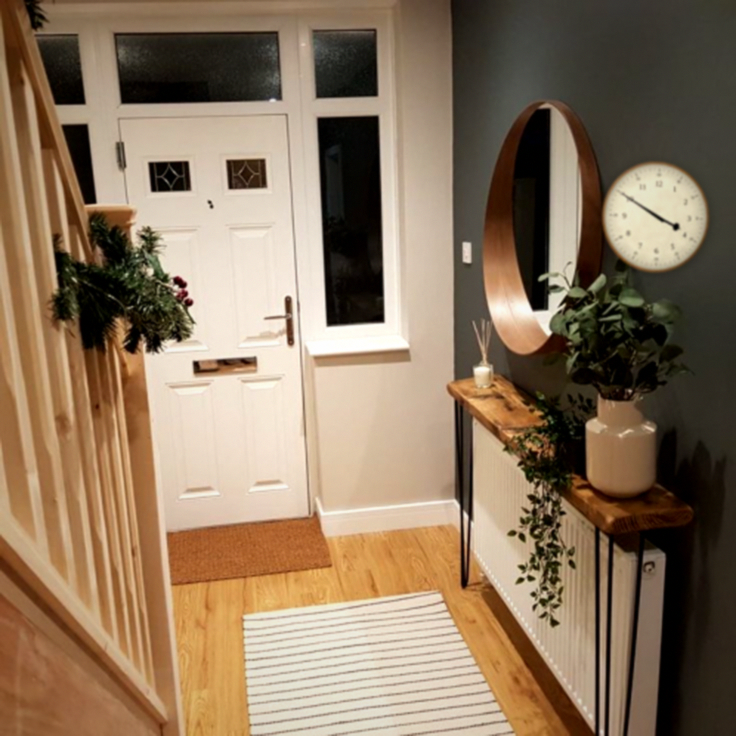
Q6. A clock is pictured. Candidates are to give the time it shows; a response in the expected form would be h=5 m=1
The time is h=3 m=50
